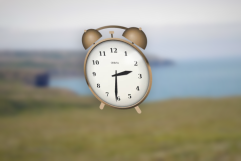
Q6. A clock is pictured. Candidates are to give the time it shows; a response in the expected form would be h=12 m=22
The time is h=2 m=31
